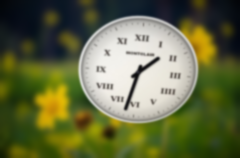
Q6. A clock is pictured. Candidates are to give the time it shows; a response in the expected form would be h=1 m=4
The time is h=1 m=32
